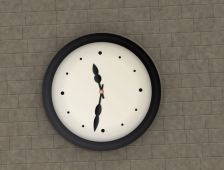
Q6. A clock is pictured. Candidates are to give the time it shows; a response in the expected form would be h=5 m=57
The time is h=11 m=32
